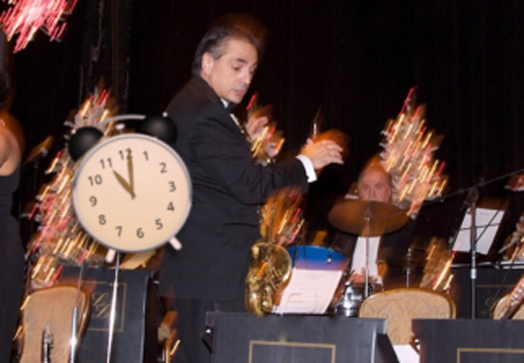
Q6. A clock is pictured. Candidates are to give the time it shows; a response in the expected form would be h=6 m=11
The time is h=11 m=1
